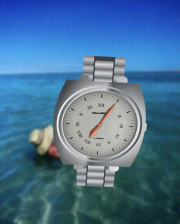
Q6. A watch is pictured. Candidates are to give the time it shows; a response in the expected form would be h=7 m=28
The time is h=7 m=5
